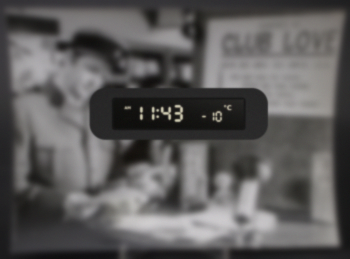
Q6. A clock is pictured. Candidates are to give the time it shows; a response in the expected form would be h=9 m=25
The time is h=11 m=43
